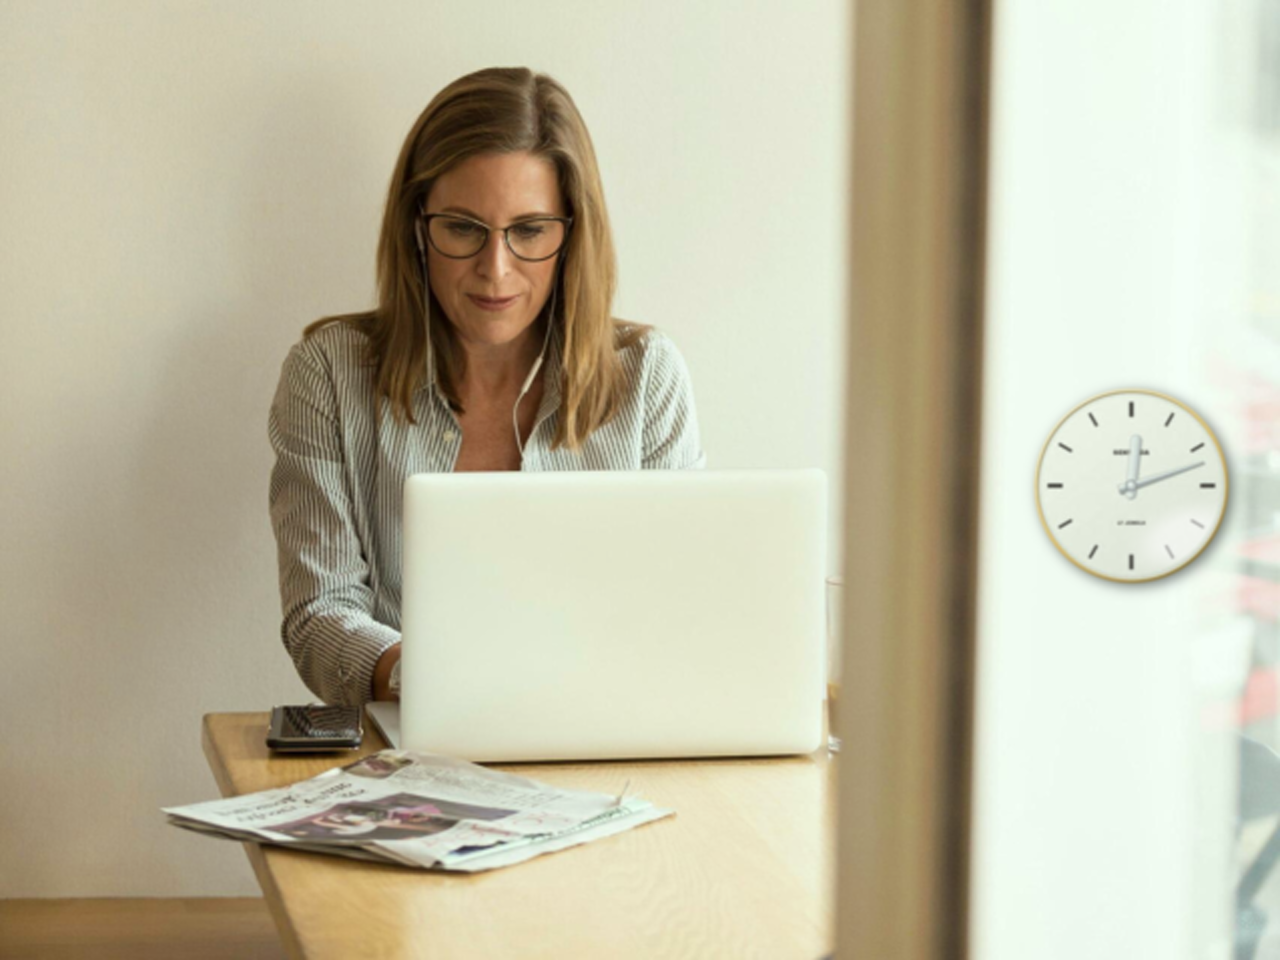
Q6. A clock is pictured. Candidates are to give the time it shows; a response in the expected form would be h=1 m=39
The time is h=12 m=12
